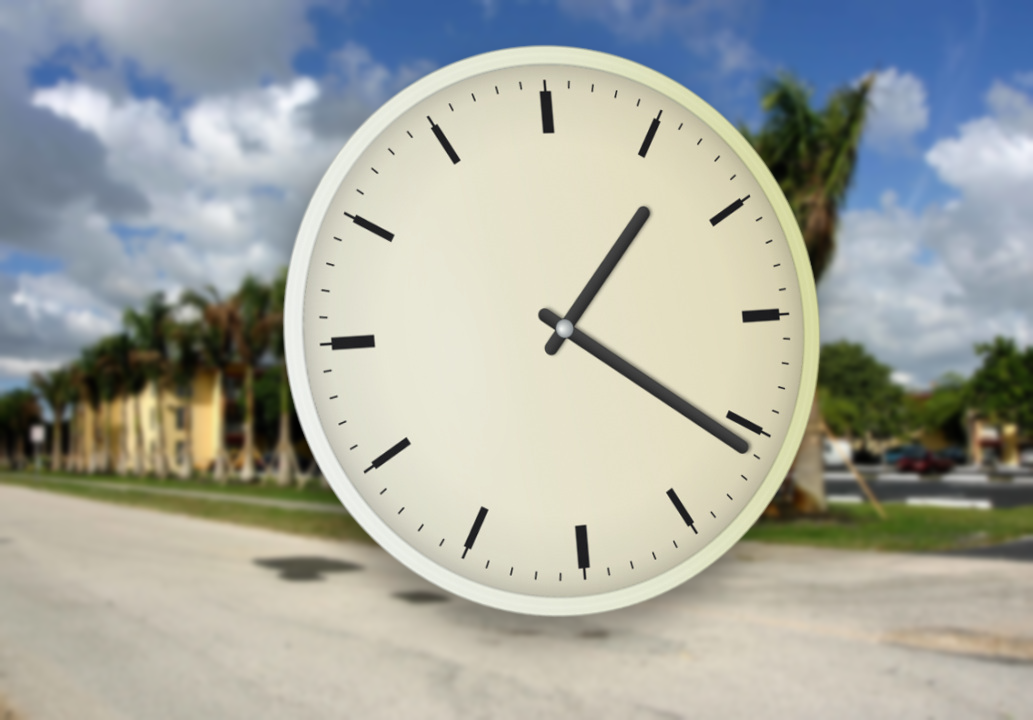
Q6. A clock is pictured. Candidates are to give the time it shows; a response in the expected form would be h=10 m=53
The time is h=1 m=21
